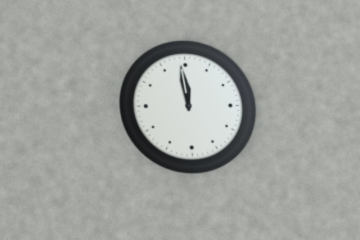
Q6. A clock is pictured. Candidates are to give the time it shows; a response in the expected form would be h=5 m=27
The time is h=11 m=59
